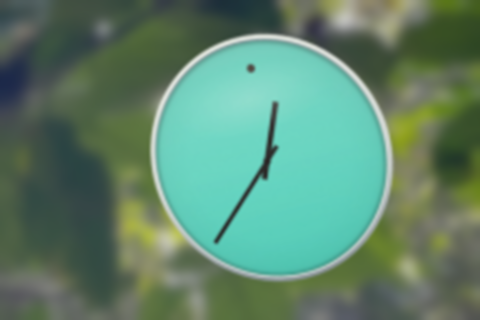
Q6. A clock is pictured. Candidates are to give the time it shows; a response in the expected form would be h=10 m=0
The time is h=12 m=37
